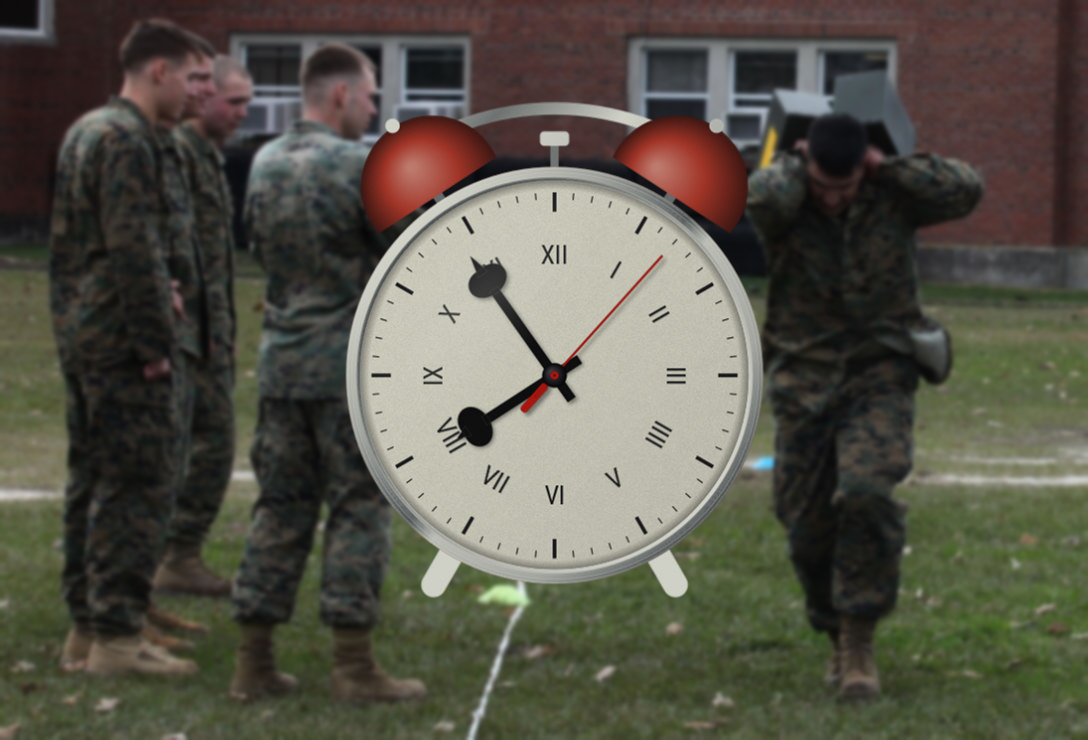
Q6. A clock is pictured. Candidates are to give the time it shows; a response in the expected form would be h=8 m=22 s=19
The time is h=7 m=54 s=7
